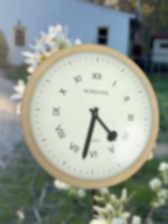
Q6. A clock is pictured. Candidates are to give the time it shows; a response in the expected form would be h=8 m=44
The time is h=4 m=32
